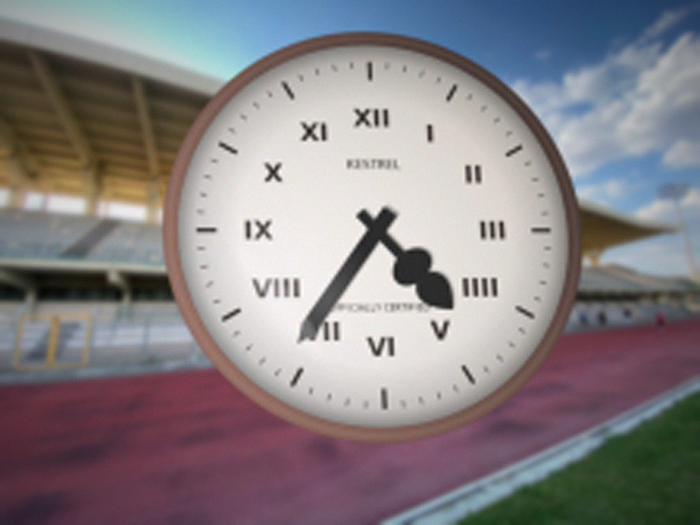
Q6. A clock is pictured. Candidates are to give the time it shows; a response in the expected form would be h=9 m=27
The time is h=4 m=36
